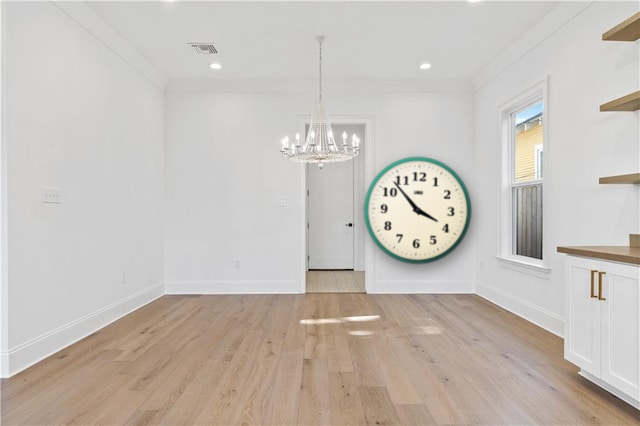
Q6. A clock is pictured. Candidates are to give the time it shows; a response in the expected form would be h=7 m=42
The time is h=3 m=53
